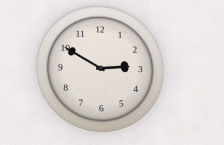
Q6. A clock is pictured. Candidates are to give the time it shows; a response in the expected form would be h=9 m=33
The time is h=2 m=50
